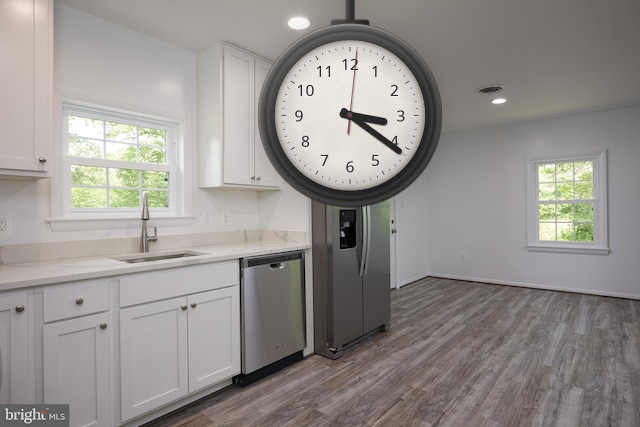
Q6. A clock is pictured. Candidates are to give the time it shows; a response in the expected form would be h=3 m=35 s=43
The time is h=3 m=21 s=1
